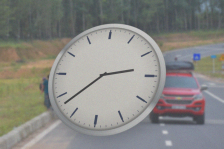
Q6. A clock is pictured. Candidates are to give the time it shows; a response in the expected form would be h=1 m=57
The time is h=2 m=38
